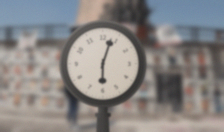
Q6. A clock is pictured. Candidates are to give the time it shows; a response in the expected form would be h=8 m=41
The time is h=6 m=3
